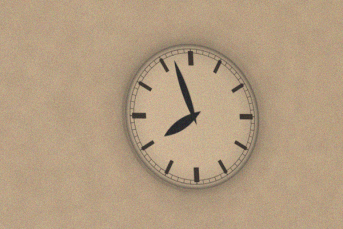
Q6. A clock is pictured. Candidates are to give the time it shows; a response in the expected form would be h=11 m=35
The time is h=7 m=57
